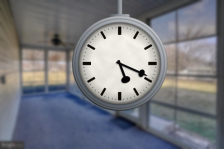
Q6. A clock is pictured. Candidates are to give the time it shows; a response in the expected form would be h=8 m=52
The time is h=5 m=19
